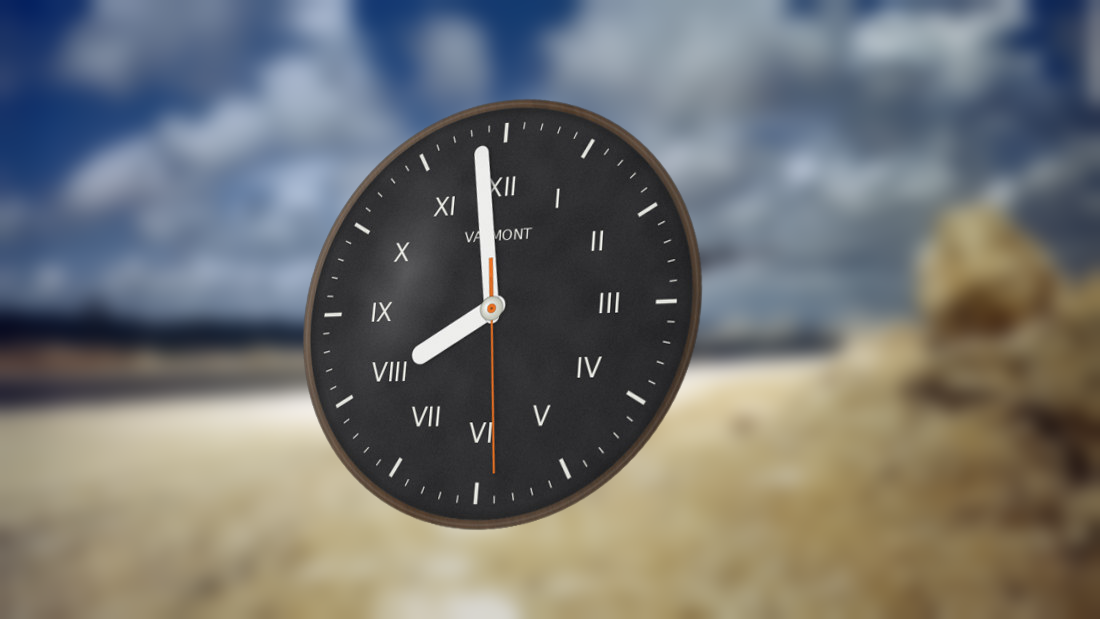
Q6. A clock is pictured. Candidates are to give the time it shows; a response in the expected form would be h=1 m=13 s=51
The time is h=7 m=58 s=29
